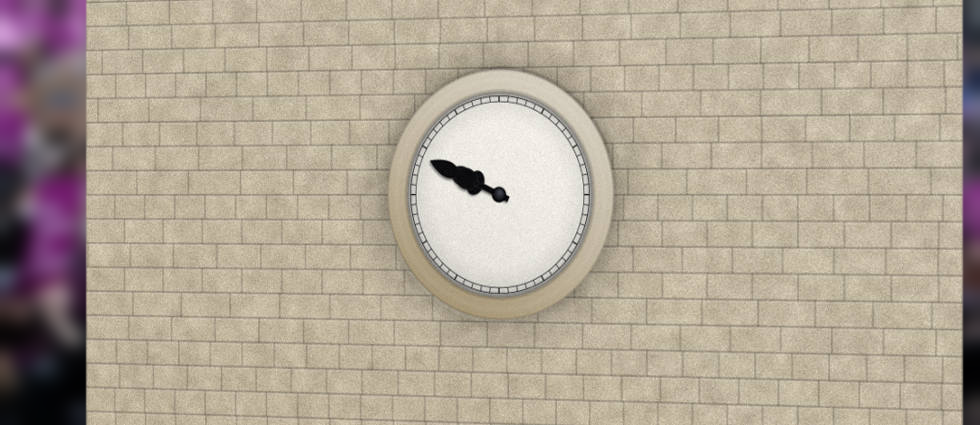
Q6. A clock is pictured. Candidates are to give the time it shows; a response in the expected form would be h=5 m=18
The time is h=9 m=49
